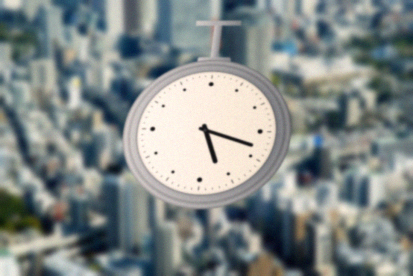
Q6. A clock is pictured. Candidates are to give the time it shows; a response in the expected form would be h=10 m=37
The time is h=5 m=18
